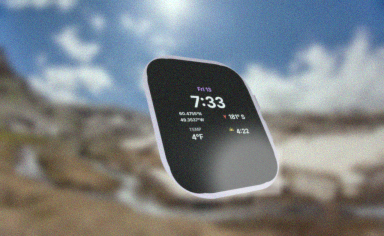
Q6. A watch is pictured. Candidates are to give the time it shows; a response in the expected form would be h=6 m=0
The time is h=7 m=33
